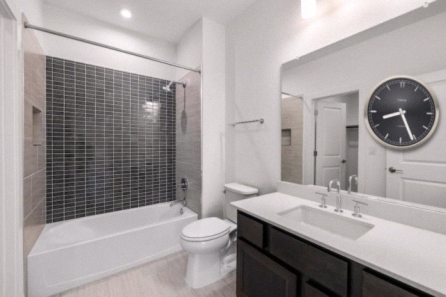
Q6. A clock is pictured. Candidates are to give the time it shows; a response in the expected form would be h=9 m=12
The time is h=8 m=26
